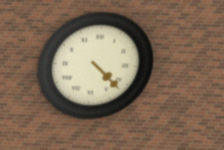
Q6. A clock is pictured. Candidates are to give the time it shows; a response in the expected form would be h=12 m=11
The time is h=4 m=22
